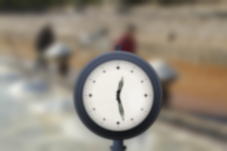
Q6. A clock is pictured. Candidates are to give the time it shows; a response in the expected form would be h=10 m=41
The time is h=12 m=28
